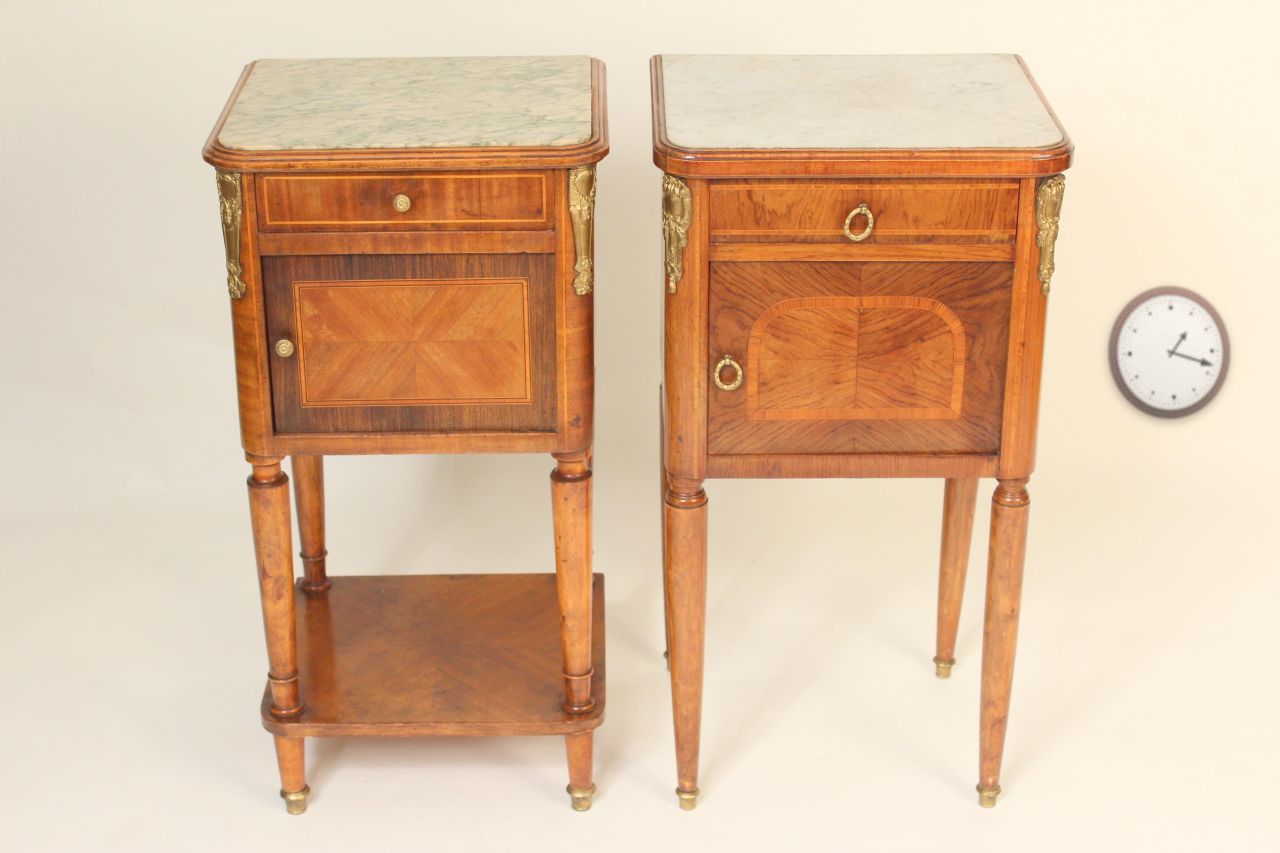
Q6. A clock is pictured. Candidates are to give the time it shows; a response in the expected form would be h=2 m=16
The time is h=1 m=18
